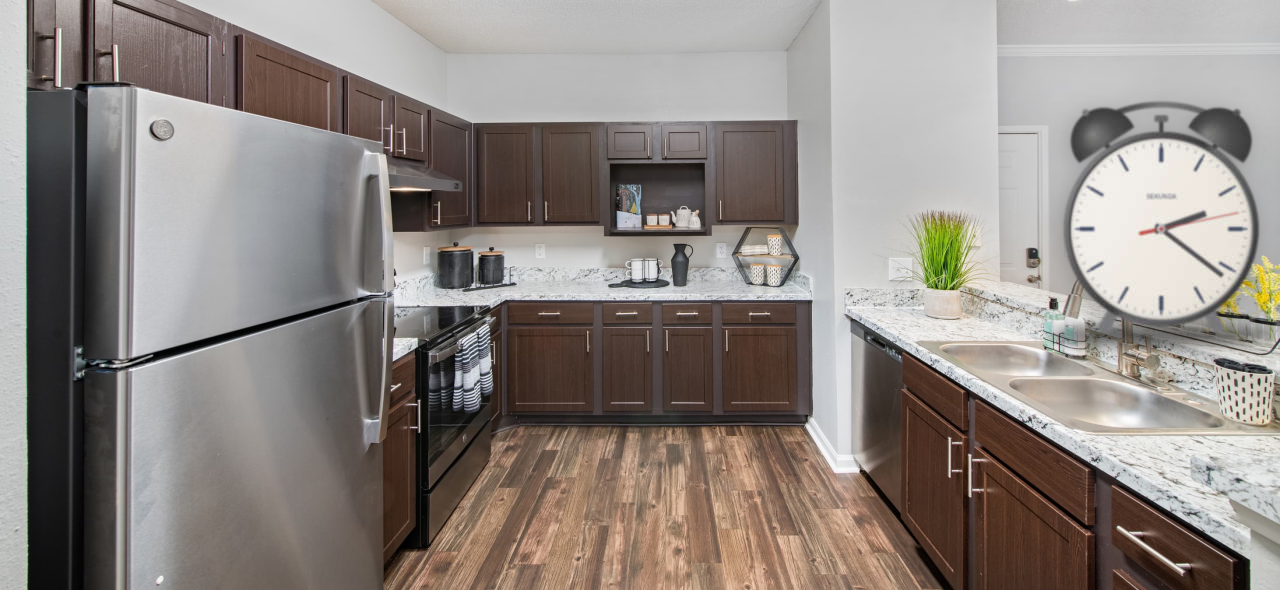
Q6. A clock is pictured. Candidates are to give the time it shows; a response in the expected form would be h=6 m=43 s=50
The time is h=2 m=21 s=13
